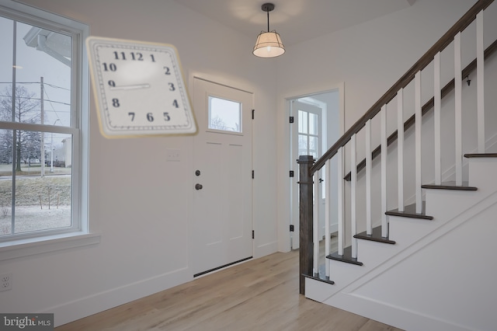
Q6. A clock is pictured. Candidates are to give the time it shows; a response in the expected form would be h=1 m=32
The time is h=8 m=44
